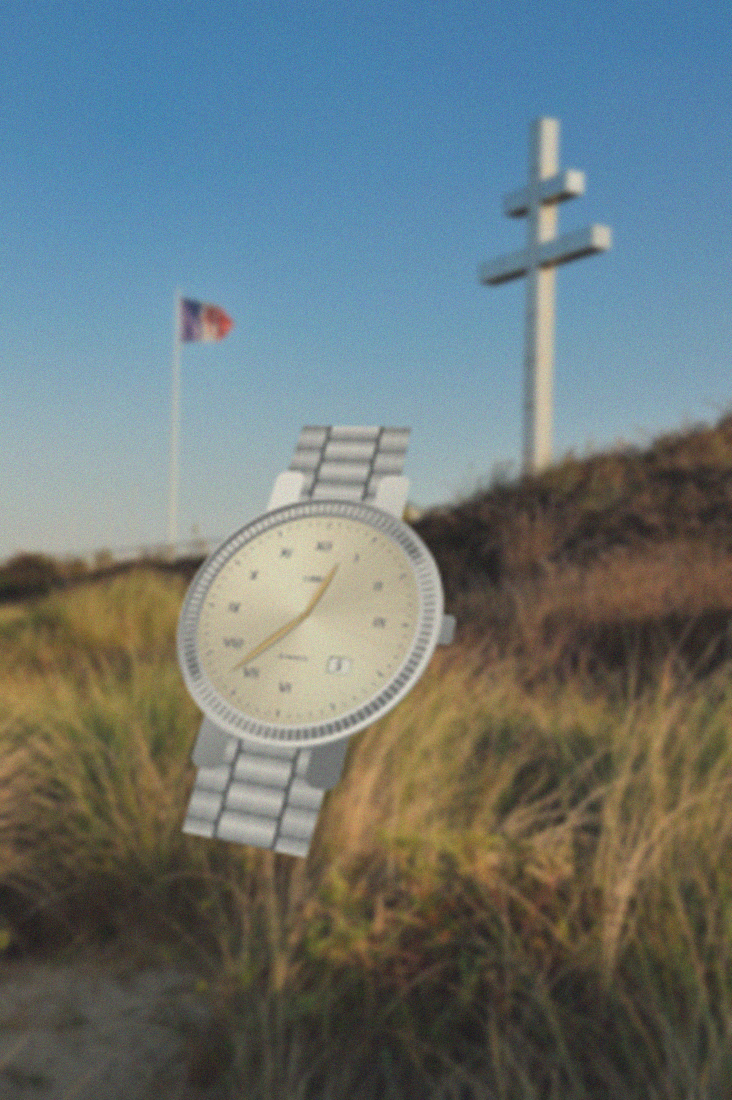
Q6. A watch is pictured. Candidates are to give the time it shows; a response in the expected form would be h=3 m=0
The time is h=12 m=37
